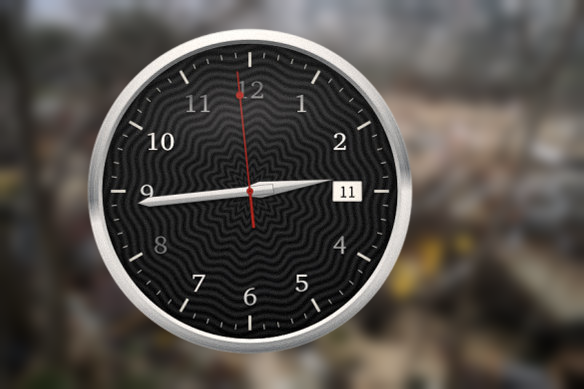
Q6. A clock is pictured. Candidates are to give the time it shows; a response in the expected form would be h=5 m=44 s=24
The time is h=2 m=43 s=59
